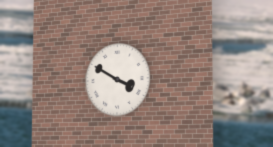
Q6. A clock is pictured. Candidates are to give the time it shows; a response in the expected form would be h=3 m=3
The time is h=3 m=50
